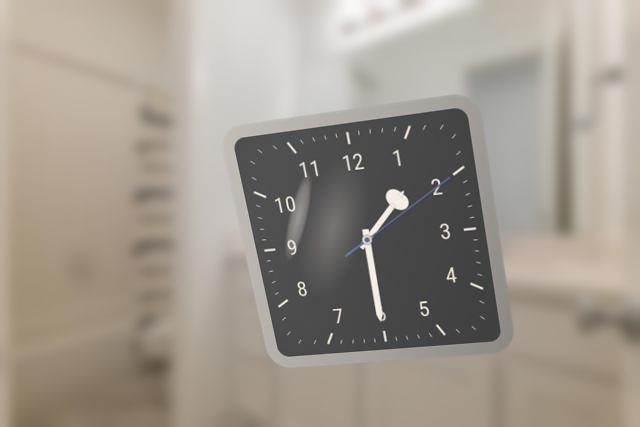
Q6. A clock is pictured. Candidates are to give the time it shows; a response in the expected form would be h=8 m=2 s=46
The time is h=1 m=30 s=10
